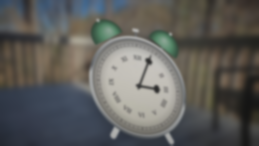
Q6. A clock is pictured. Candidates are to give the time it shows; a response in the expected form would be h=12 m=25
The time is h=3 m=4
